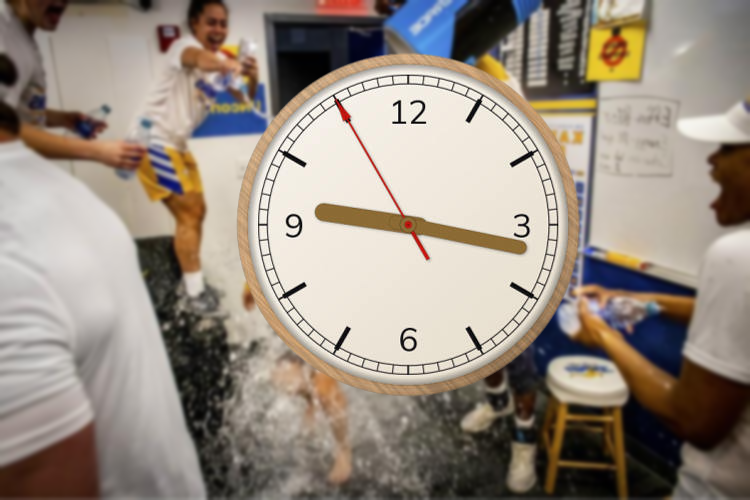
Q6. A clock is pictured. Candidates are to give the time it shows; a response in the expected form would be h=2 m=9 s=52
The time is h=9 m=16 s=55
